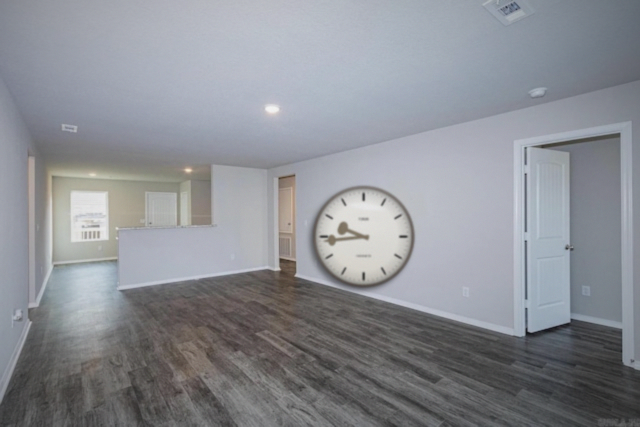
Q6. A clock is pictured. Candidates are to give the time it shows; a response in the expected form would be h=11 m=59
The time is h=9 m=44
